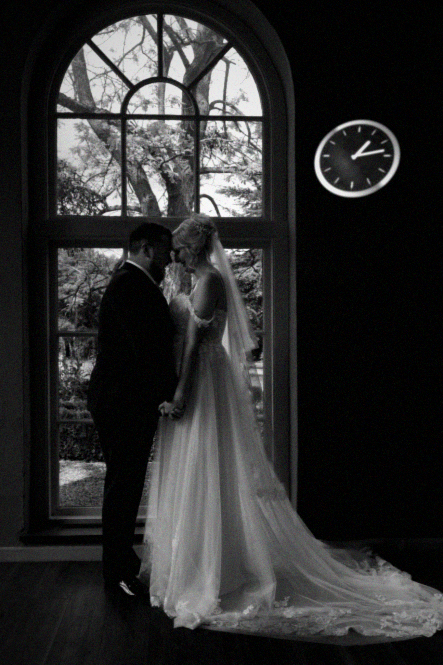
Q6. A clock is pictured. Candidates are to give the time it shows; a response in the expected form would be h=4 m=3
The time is h=1 m=13
